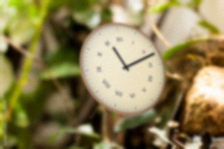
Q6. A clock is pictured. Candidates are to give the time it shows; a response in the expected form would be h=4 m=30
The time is h=11 m=12
